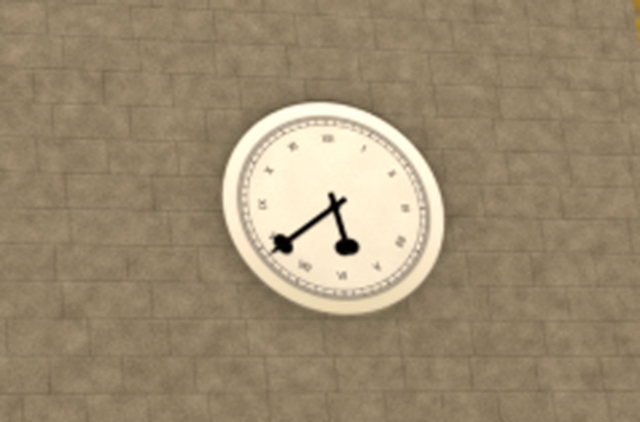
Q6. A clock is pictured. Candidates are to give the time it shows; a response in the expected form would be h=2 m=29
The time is h=5 m=39
